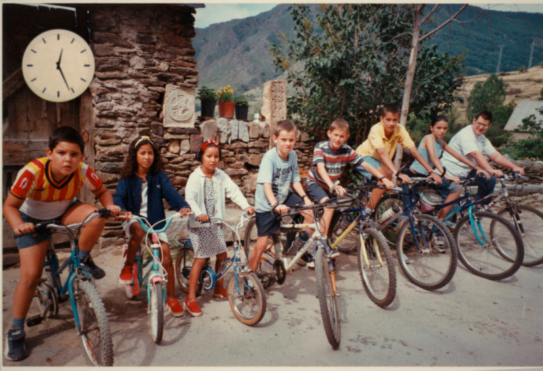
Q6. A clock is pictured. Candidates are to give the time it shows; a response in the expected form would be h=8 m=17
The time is h=12 m=26
